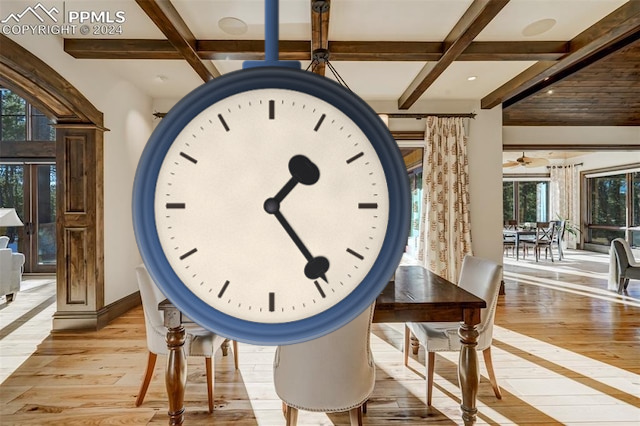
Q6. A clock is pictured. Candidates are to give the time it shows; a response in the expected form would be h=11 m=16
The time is h=1 m=24
